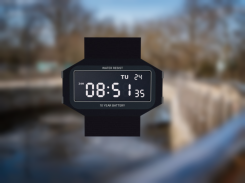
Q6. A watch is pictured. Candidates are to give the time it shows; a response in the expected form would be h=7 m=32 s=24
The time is h=8 m=51 s=35
